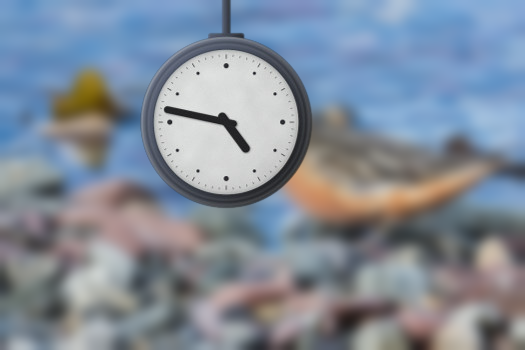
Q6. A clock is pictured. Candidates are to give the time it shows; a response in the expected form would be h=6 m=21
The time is h=4 m=47
